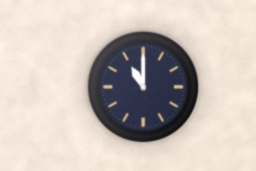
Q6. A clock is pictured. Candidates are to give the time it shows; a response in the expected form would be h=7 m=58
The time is h=11 m=0
